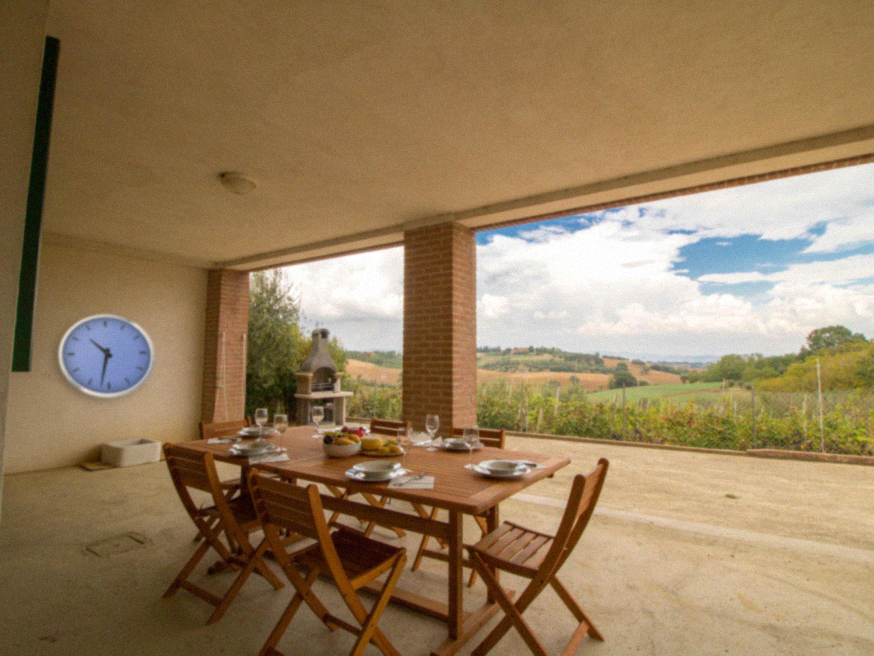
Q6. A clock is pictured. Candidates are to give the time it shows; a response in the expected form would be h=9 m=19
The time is h=10 m=32
